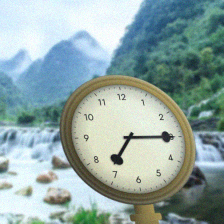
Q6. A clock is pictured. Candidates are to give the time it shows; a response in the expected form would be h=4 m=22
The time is h=7 m=15
